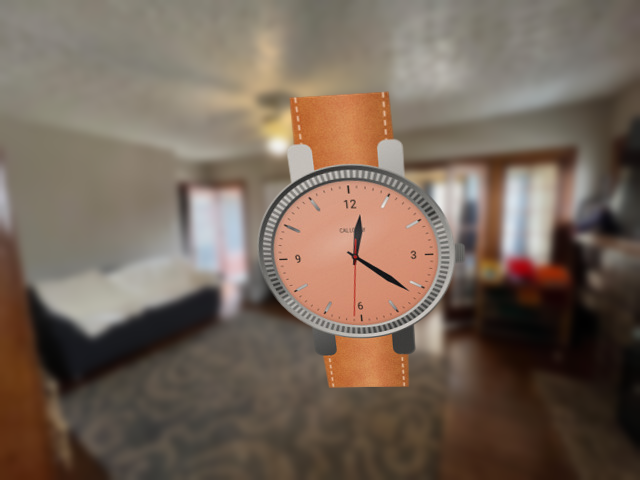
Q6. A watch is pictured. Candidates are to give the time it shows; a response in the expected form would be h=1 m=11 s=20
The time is h=12 m=21 s=31
